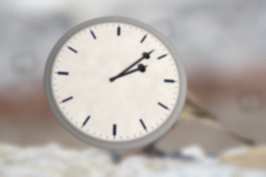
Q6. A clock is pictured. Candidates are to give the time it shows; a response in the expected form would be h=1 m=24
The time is h=2 m=8
